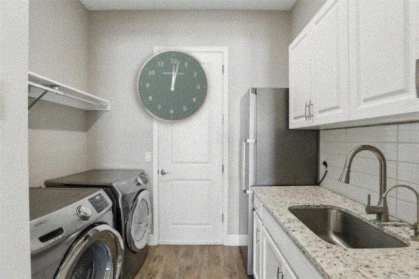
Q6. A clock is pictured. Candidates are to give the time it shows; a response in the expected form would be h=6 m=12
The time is h=12 m=2
